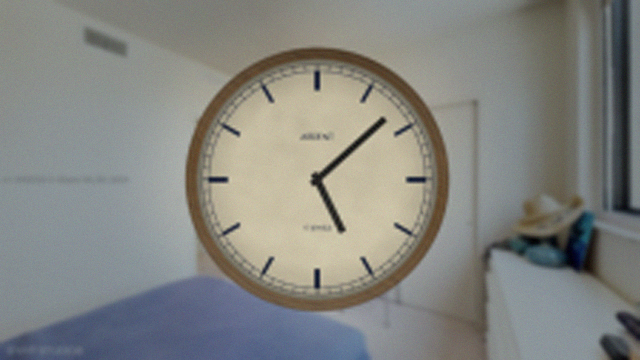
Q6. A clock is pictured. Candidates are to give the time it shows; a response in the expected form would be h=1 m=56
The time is h=5 m=8
